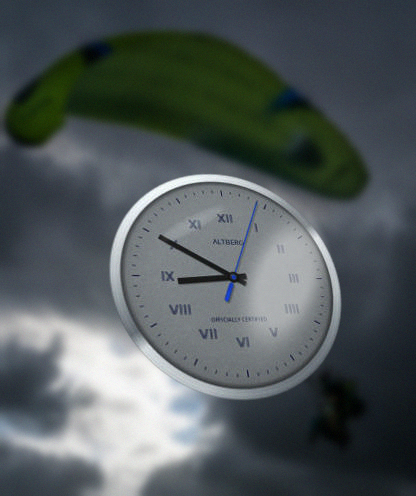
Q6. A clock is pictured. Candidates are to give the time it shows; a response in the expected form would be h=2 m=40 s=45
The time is h=8 m=50 s=4
